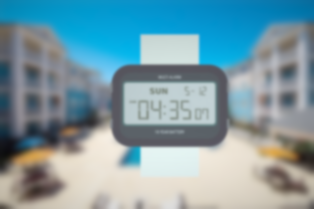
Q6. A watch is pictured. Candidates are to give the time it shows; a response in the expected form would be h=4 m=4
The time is h=4 m=35
